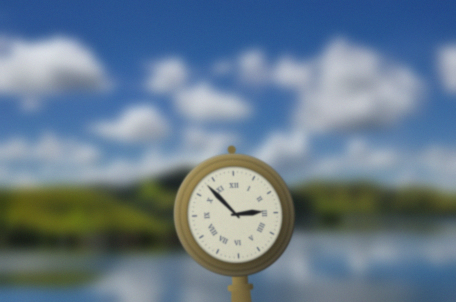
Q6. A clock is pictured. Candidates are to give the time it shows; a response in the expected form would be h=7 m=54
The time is h=2 m=53
